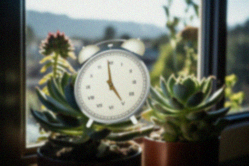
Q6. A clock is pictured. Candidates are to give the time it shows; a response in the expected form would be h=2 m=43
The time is h=4 m=59
